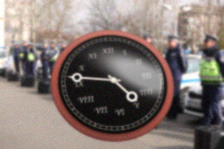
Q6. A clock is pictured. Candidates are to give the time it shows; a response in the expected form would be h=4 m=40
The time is h=4 m=47
